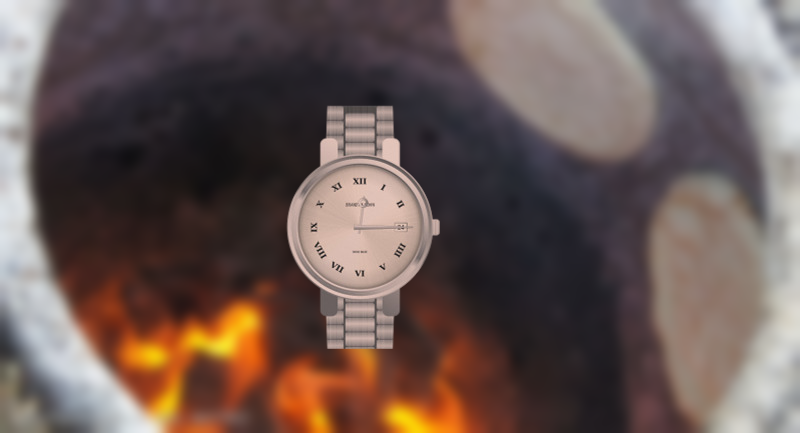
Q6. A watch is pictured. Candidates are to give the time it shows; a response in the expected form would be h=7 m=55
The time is h=12 m=15
